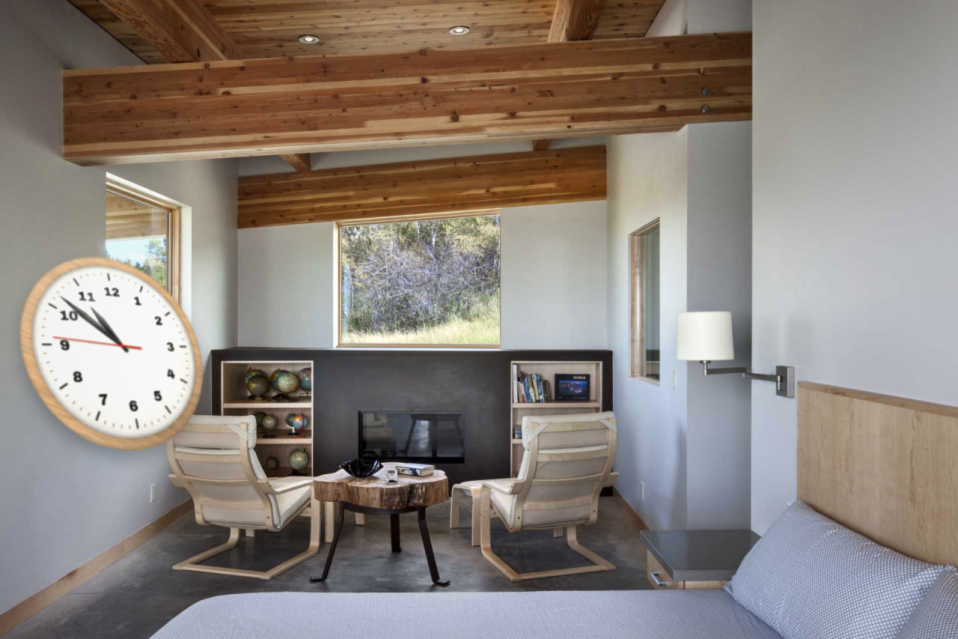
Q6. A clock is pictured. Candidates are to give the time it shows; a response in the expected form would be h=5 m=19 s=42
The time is h=10 m=51 s=46
